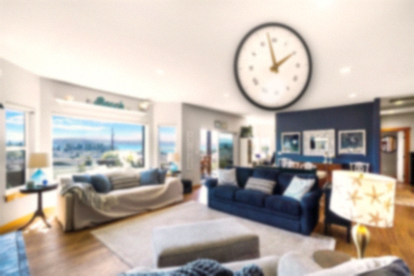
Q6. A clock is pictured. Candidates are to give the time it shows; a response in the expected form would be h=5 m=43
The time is h=1 m=58
